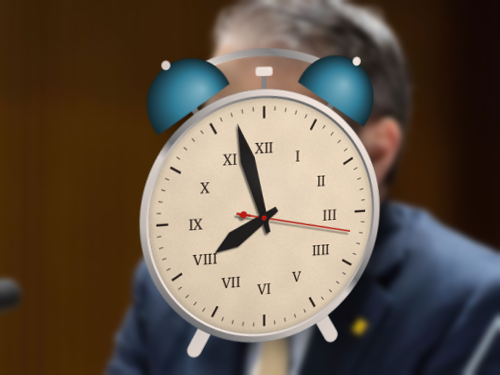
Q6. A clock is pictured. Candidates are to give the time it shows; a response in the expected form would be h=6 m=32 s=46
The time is h=7 m=57 s=17
